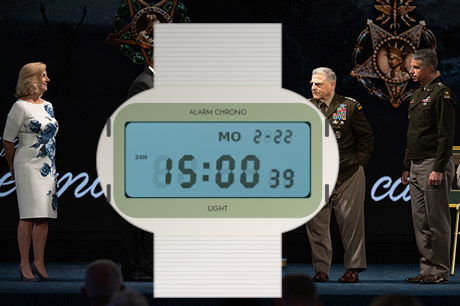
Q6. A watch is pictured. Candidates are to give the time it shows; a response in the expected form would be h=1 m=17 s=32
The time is h=15 m=0 s=39
